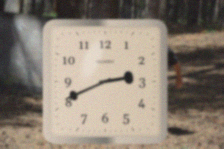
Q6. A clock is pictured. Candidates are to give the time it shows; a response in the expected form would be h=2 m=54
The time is h=2 m=41
